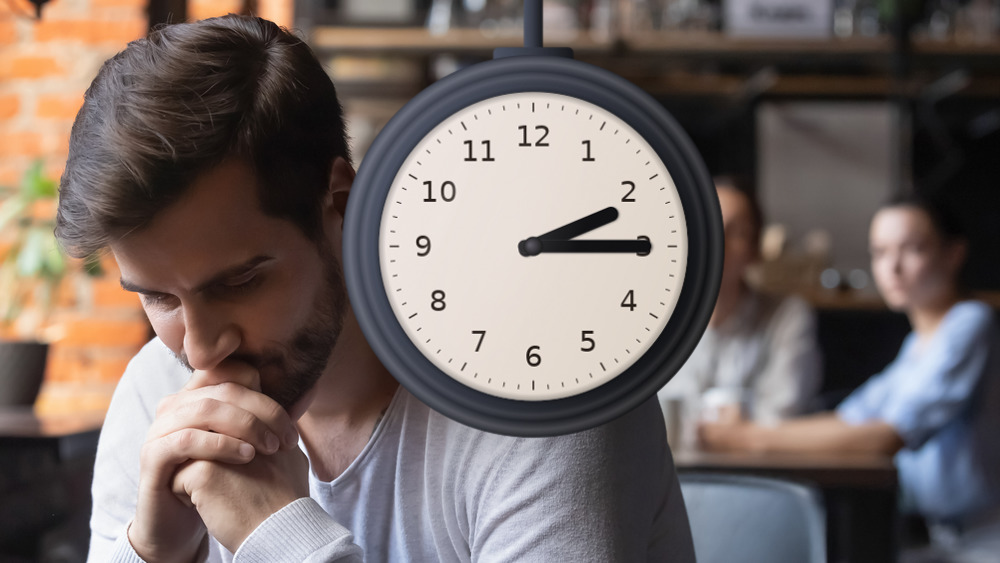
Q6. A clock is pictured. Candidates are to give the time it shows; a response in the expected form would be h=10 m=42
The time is h=2 m=15
